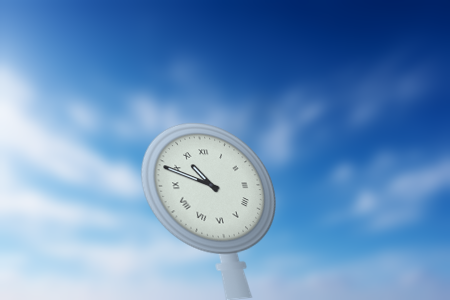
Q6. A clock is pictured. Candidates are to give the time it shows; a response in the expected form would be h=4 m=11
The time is h=10 m=49
